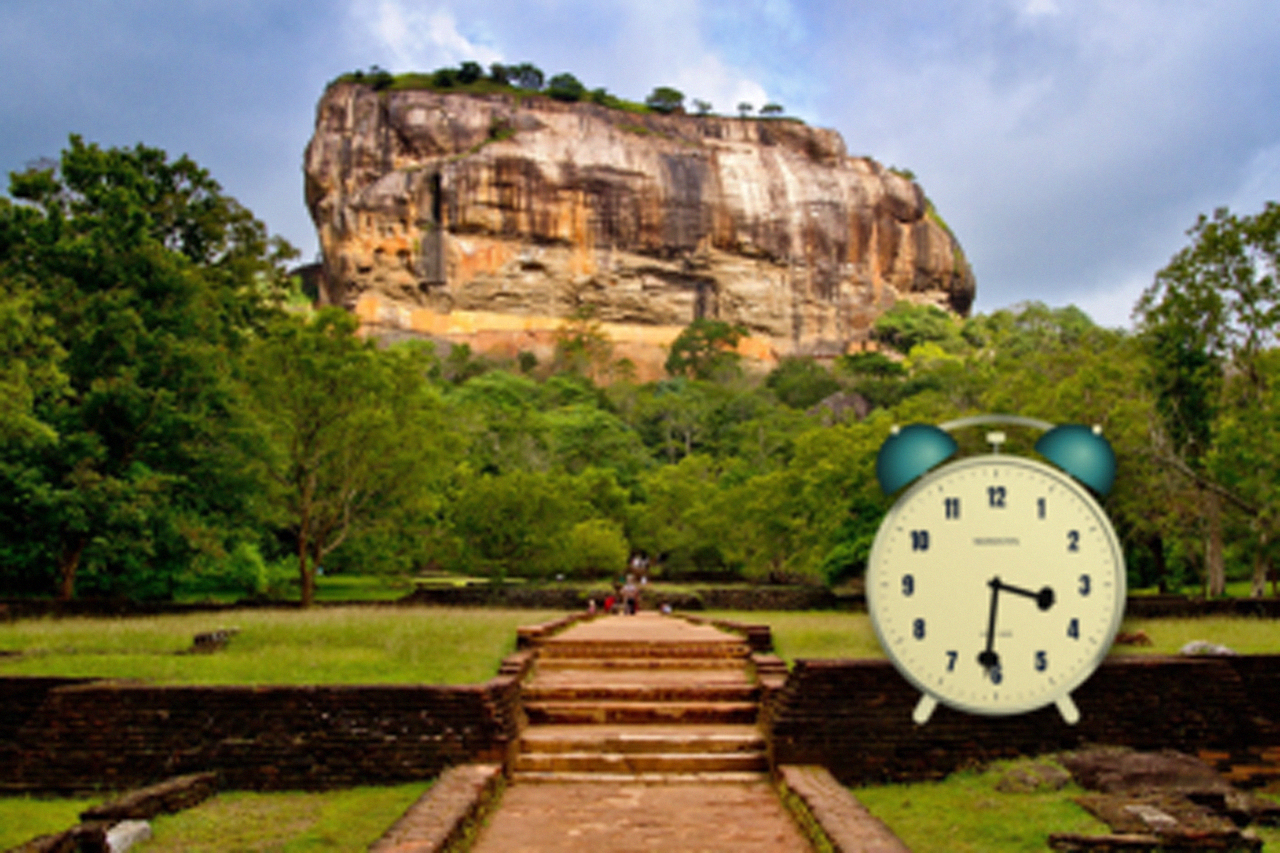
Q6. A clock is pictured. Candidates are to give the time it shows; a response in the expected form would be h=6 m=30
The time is h=3 m=31
